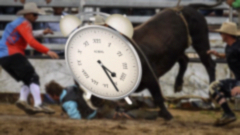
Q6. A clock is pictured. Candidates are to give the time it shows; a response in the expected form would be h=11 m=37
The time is h=4 m=26
